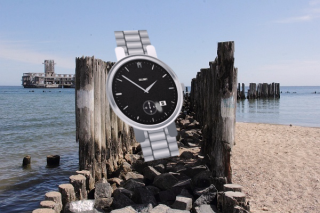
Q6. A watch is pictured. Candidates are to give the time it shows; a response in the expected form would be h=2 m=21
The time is h=1 m=52
